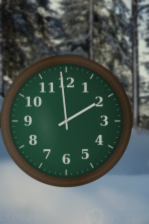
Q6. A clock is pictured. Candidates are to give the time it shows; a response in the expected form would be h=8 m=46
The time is h=1 m=59
